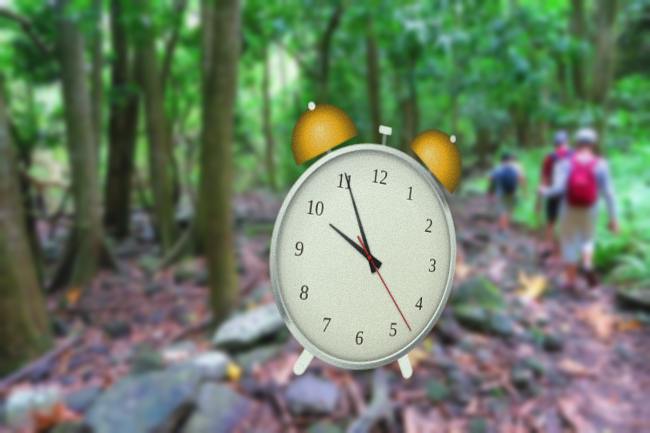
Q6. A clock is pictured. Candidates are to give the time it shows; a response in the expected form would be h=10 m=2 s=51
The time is h=9 m=55 s=23
